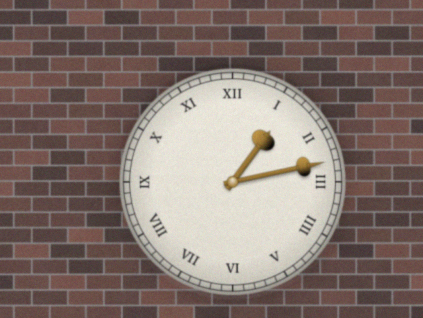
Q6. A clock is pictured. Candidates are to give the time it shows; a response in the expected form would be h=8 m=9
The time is h=1 m=13
